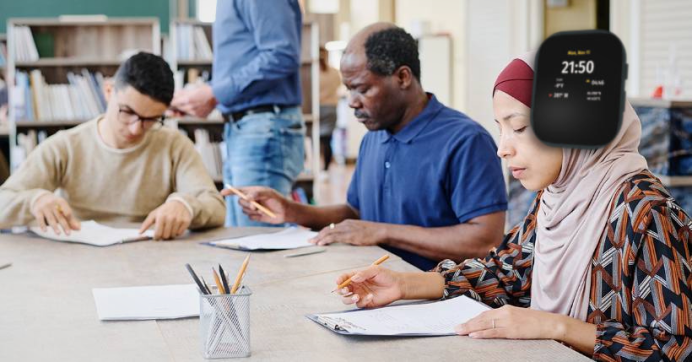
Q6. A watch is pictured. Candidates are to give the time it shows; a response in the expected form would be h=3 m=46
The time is h=21 m=50
